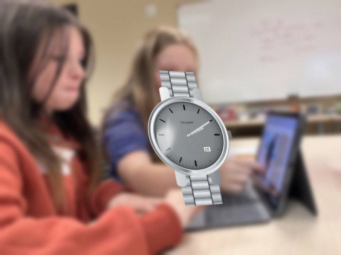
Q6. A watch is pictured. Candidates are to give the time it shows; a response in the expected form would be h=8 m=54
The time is h=2 m=10
